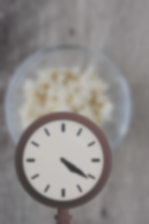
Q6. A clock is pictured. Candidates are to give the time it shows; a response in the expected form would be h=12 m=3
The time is h=4 m=21
